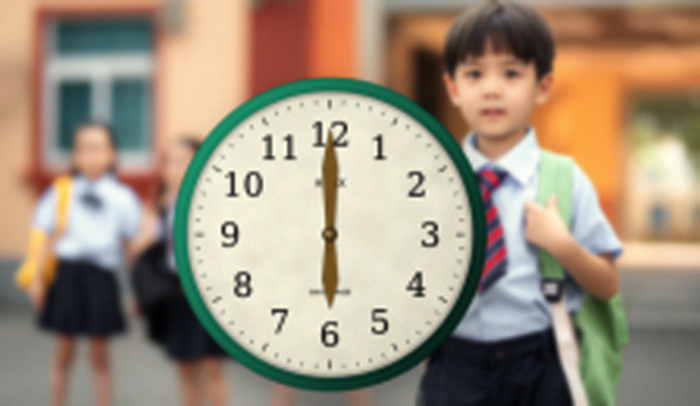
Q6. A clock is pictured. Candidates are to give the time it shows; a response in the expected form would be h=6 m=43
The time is h=6 m=0
